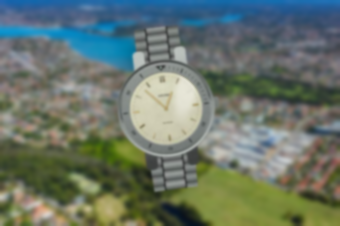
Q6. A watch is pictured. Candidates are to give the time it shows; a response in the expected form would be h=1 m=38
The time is h=12 m=53
